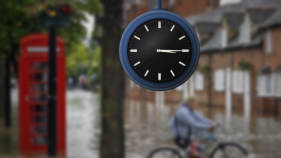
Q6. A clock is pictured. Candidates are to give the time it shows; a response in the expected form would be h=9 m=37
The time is h=3 m=15
